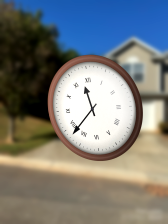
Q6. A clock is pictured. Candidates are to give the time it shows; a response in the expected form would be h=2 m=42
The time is h=11 m=38
